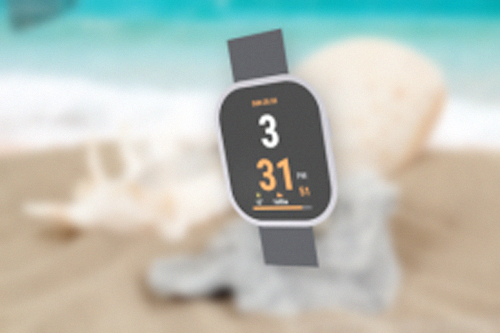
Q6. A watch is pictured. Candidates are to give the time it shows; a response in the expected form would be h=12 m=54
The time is h=3 m=31
